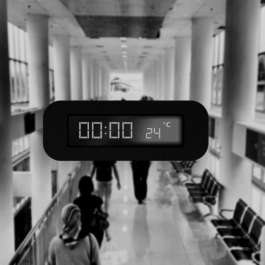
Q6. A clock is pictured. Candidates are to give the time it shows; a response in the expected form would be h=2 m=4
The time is h=0 m=0
